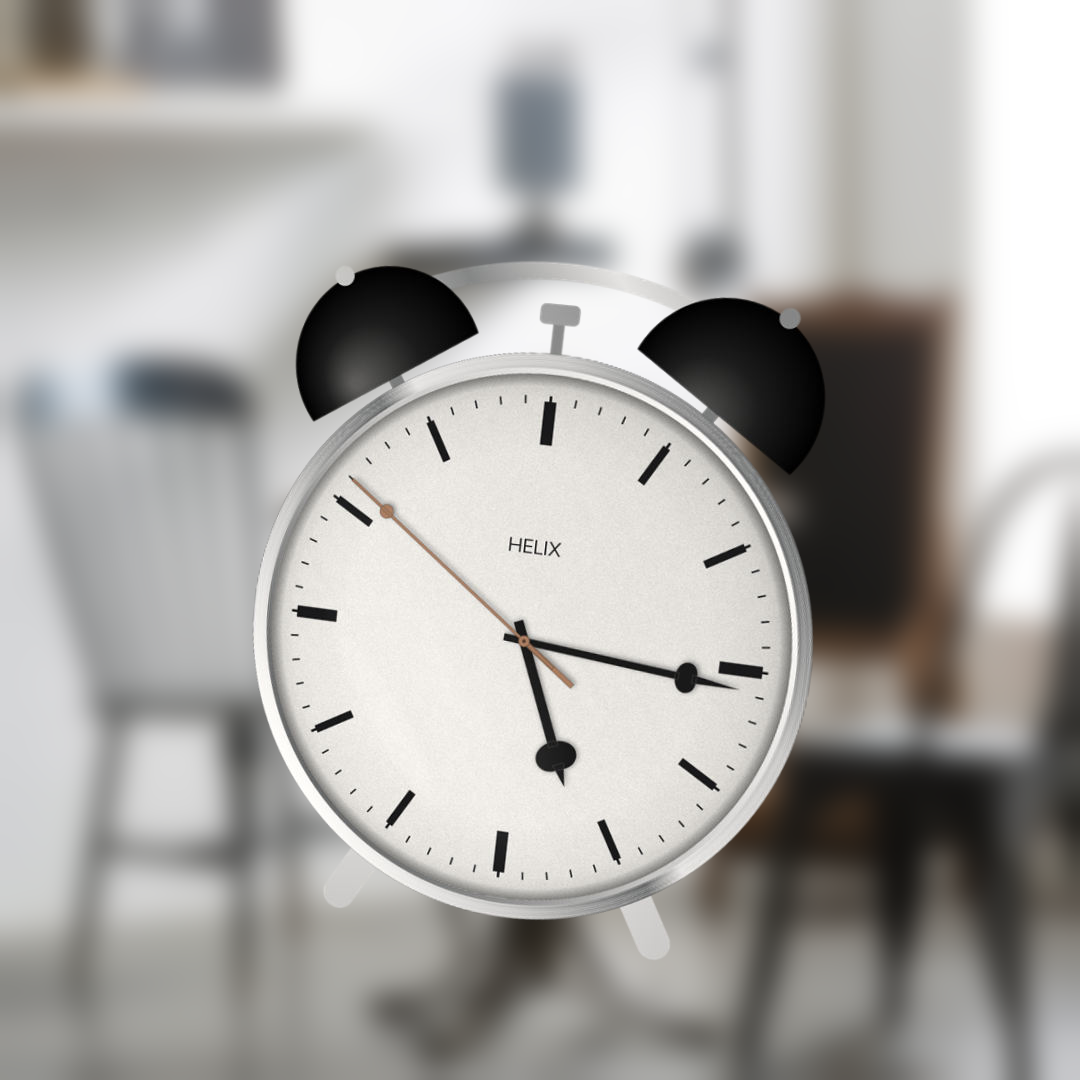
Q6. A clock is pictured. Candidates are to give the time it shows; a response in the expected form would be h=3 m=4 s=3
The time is h=5 m=15 s=51
